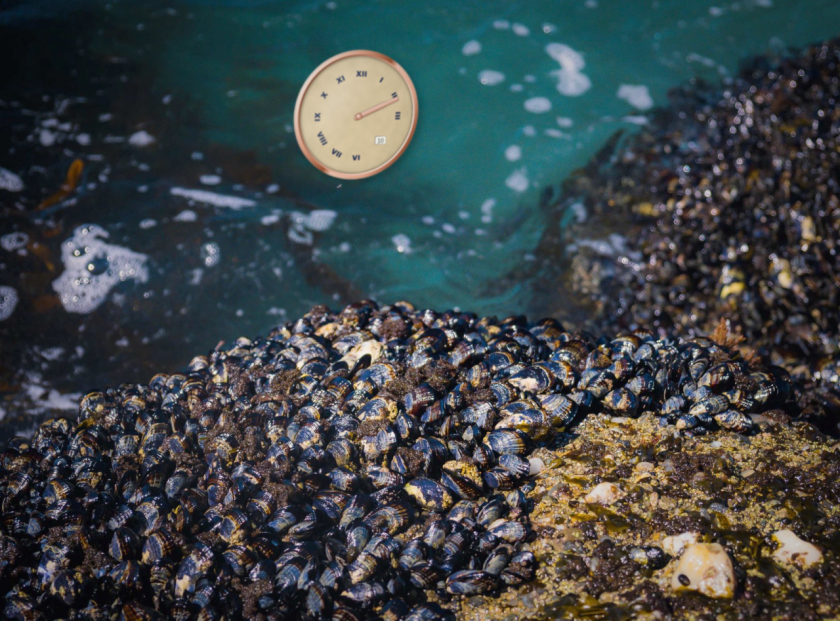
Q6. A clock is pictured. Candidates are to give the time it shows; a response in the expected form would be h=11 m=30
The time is h=2 m=11
